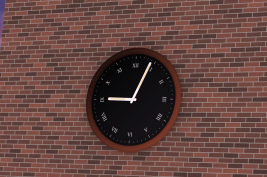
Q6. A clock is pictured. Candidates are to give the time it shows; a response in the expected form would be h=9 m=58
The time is h=9 m=4
